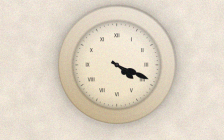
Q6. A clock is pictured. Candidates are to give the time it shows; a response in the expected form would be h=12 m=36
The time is h=4 m=19
